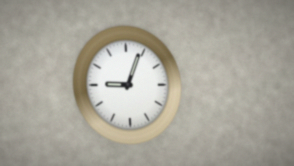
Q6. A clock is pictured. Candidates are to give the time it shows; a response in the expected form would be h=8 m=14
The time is h=9 m=4
